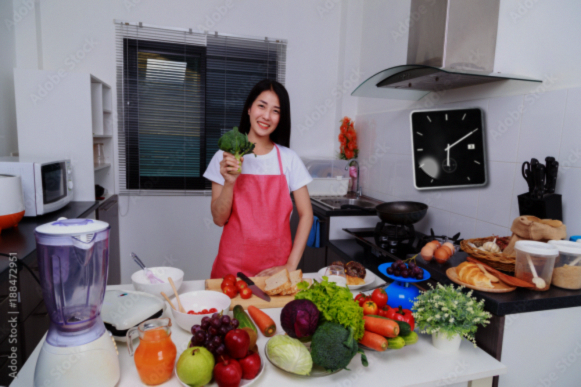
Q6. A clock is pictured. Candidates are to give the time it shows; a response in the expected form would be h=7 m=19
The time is h=6 m=10
